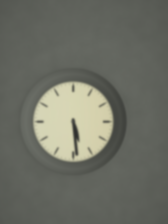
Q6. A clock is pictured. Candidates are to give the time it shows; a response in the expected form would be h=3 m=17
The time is h=5 m=29
